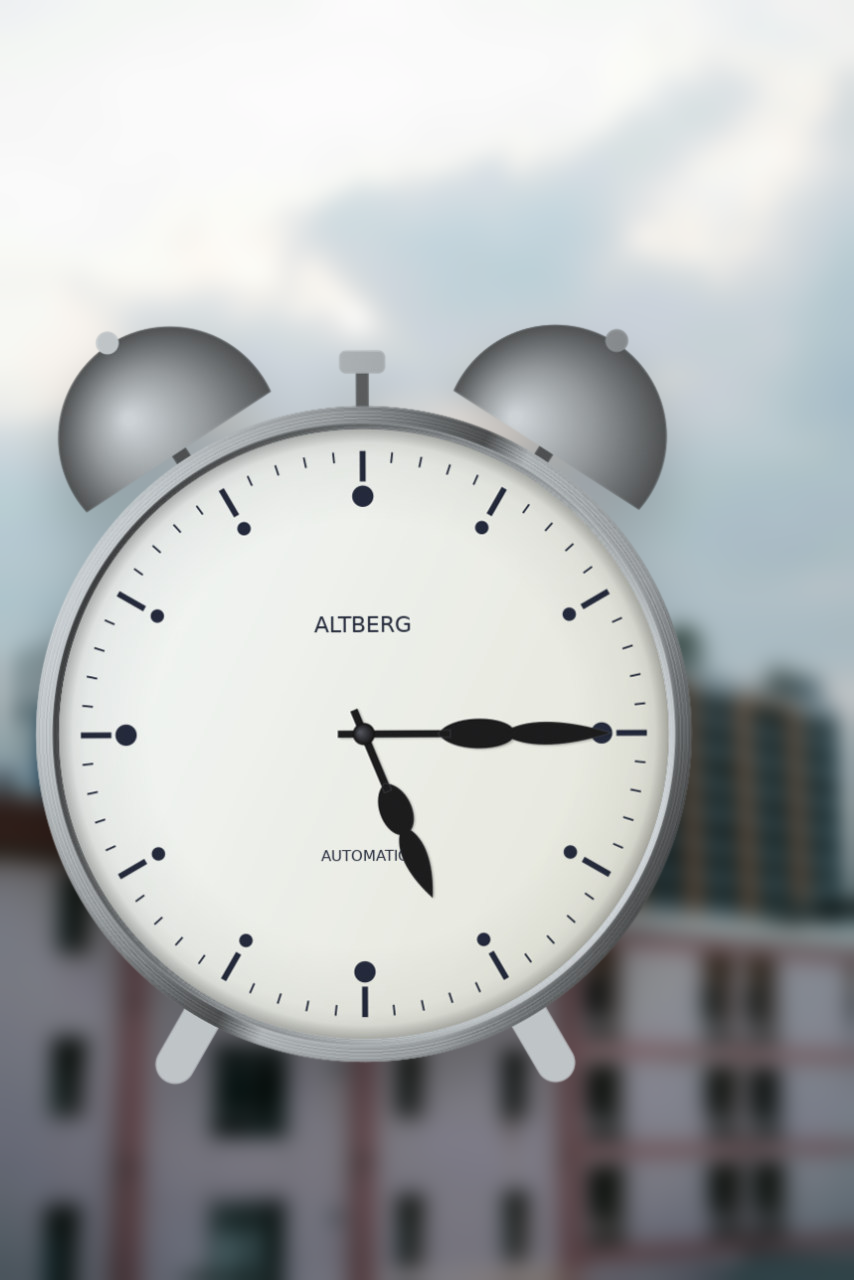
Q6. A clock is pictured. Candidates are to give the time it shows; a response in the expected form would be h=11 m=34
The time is h=5 m=15
